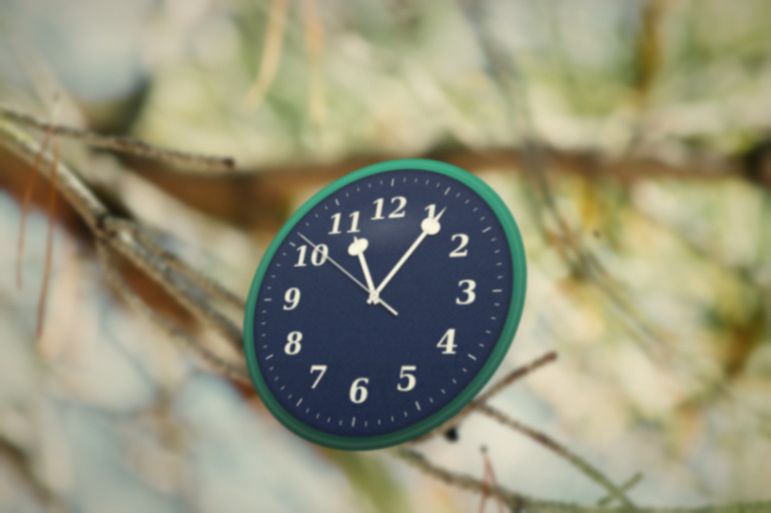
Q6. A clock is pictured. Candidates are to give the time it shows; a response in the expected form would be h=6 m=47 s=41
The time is h=11 m=5 s=51
